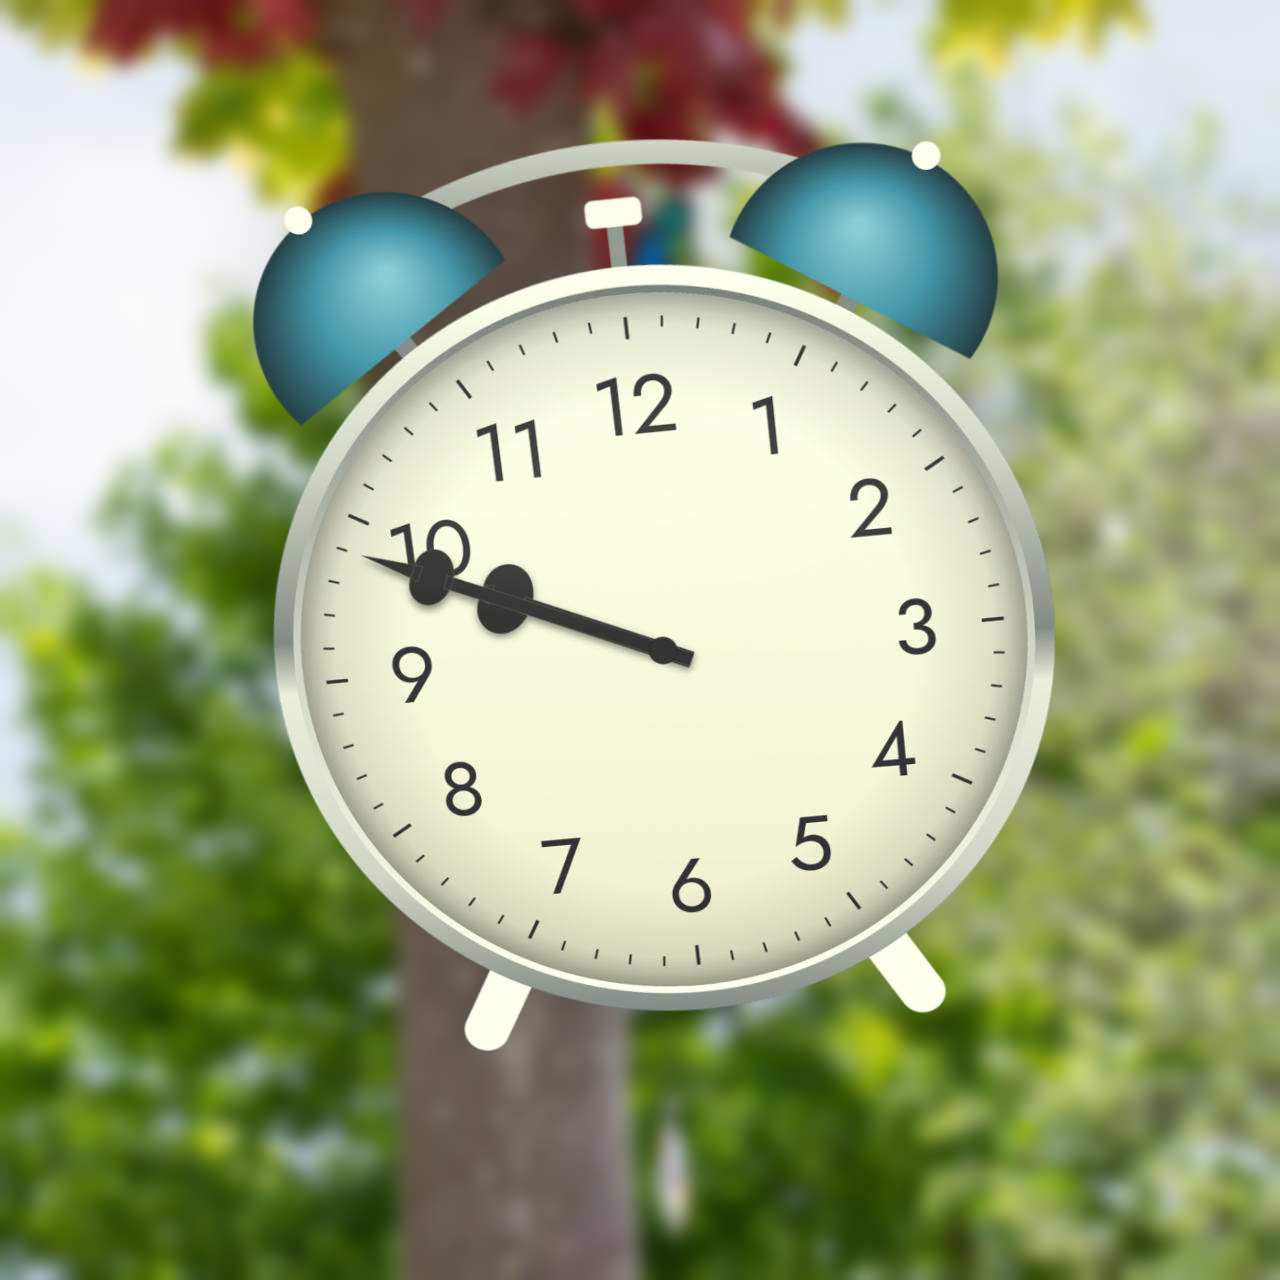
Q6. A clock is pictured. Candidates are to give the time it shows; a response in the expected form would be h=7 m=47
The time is h=9 m=49
